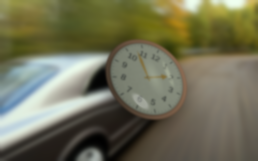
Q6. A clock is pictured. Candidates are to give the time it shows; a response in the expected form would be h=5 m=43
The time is h=1 m=53
